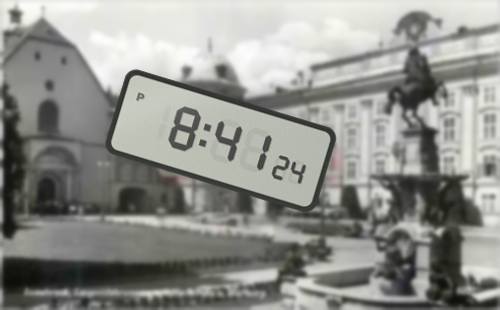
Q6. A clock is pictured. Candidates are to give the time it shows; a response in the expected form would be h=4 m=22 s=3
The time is h=8 m=41 s=24
